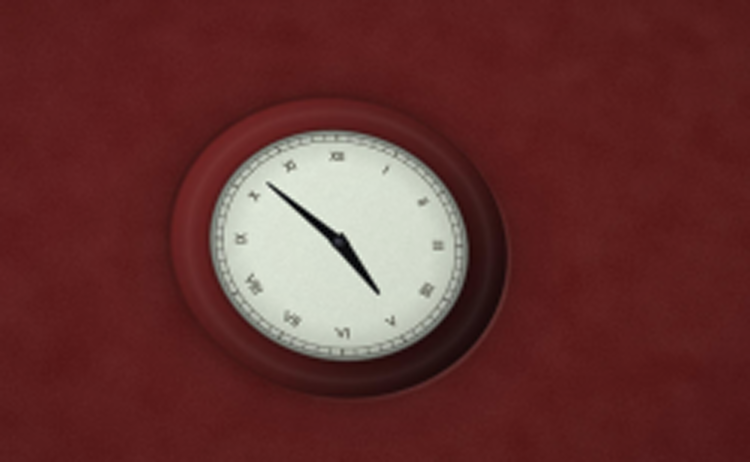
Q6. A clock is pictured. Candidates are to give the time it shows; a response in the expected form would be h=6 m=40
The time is h=4 m=52
